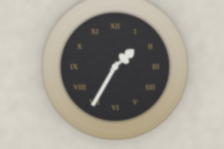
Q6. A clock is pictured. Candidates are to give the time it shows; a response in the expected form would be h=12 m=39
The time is h=1 m=35
